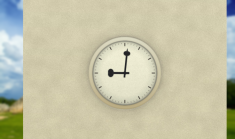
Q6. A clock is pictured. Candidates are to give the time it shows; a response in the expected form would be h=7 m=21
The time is h=9 m=1
